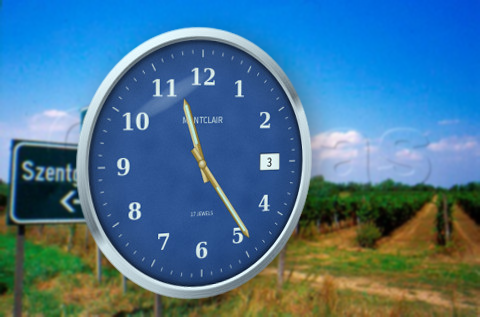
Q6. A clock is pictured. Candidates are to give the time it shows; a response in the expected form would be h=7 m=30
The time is h=11 m=24
